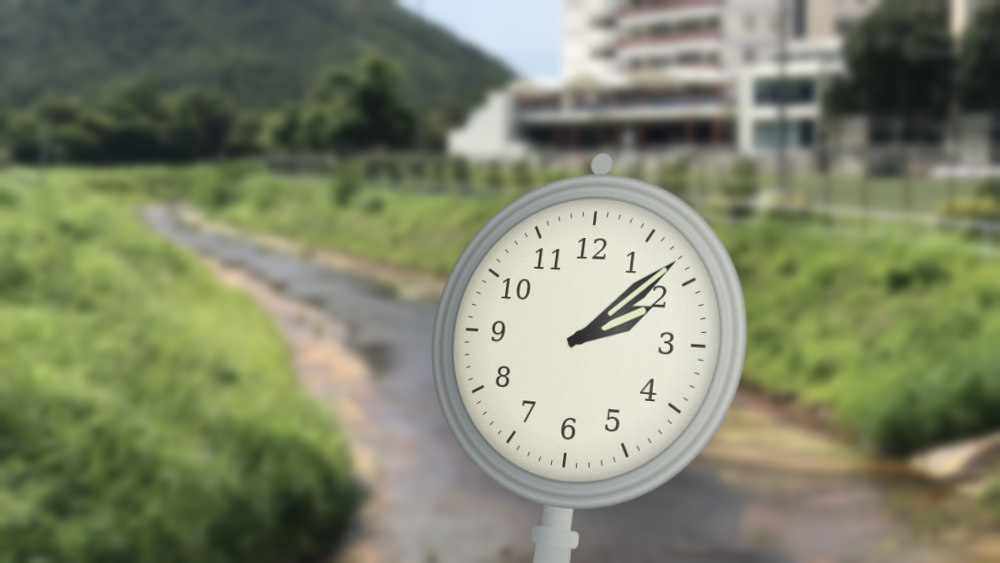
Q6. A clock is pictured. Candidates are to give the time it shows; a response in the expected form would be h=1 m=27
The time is h=2 m=8
